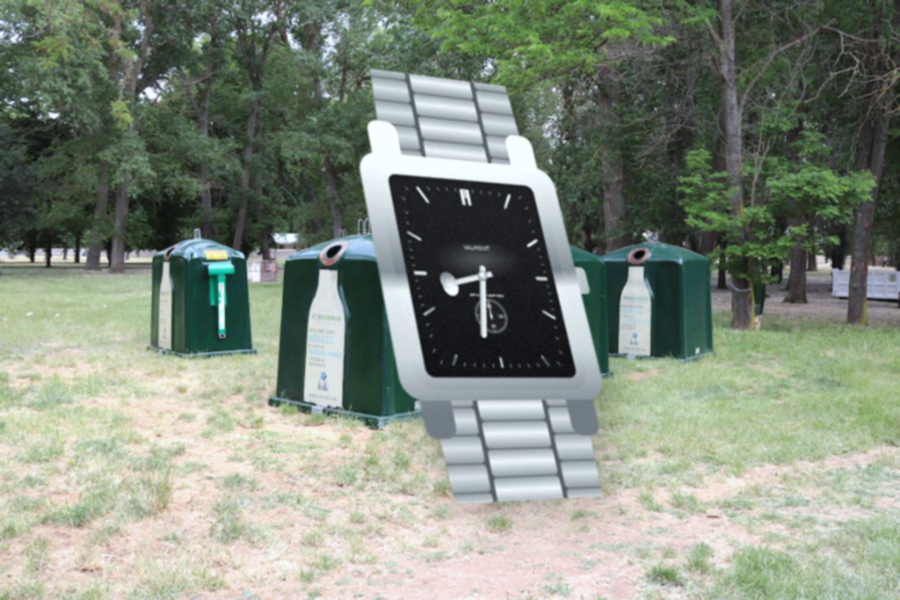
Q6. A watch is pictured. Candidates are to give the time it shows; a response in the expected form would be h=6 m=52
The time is h=8 m=32
